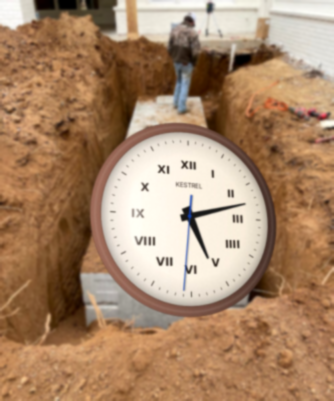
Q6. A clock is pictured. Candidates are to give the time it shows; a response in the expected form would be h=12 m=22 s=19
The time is h=5 m=12 s=31
